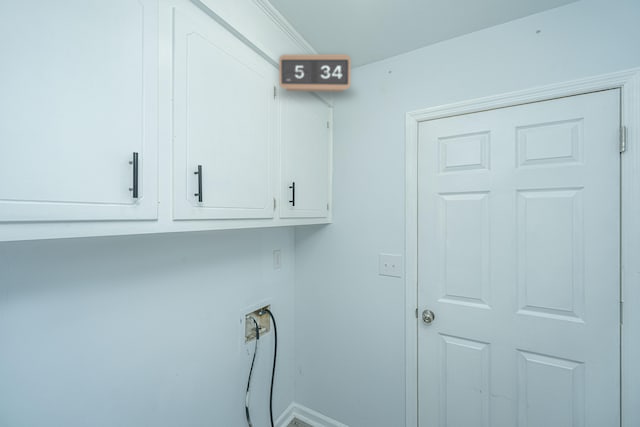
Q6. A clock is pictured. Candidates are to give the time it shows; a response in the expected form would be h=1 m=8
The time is h=5 m=34
